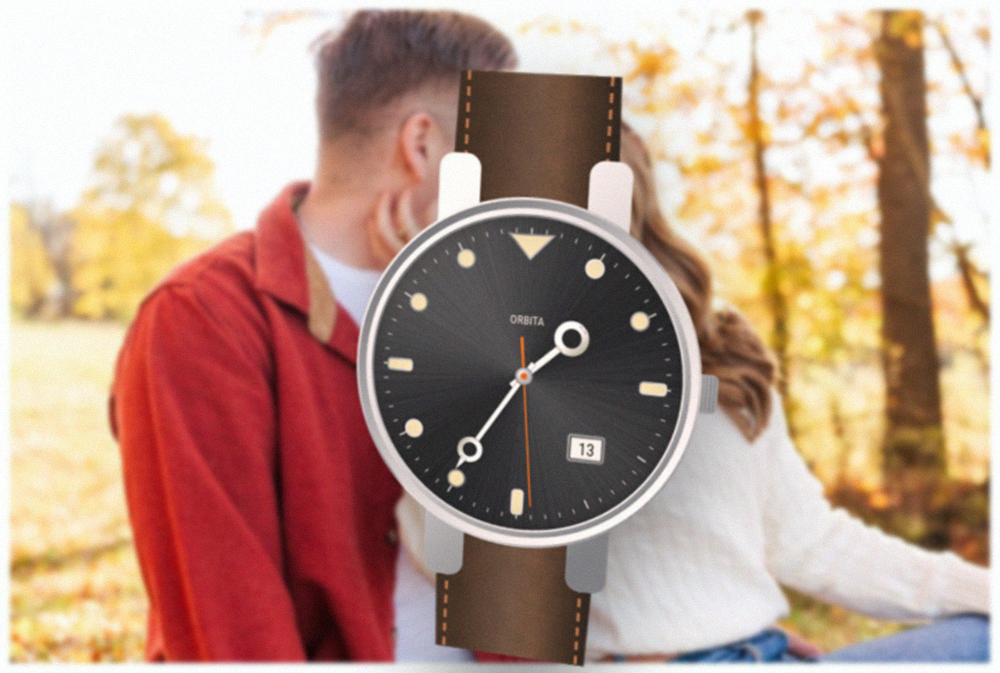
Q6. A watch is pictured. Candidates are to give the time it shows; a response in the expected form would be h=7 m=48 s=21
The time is h=1 m=35 s=29
